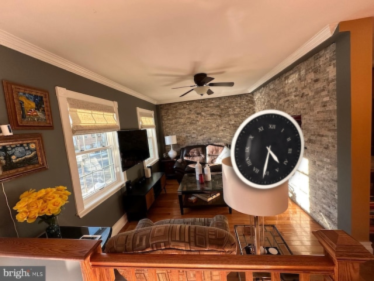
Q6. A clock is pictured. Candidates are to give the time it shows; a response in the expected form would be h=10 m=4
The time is h=4 m=31
